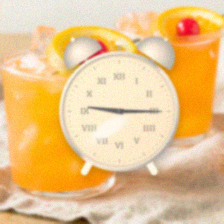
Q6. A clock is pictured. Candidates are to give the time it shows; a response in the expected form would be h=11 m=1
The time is h=9 m=15
